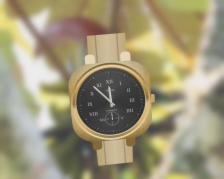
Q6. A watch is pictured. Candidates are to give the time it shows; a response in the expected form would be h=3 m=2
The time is h=11 m=53
